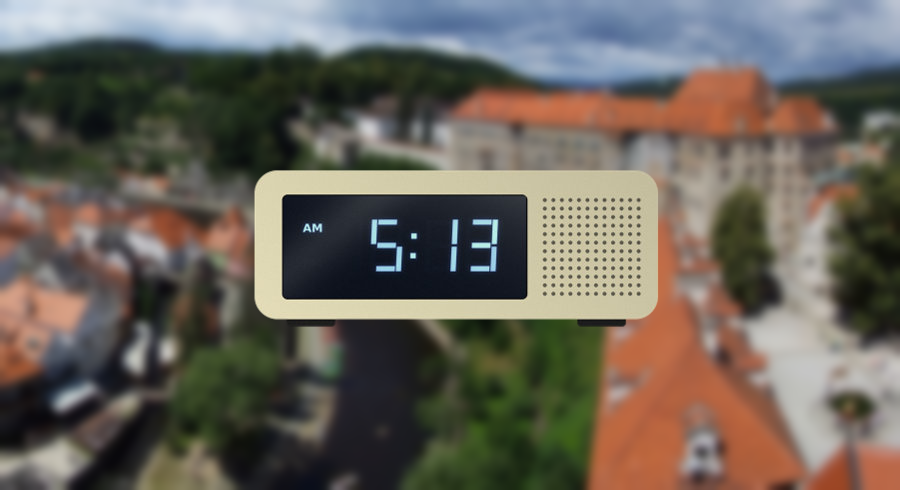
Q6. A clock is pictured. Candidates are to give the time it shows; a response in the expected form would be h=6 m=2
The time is h=5 m=13
